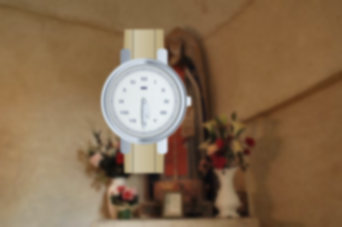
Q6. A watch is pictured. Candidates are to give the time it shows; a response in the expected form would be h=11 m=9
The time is h=5 m=30
